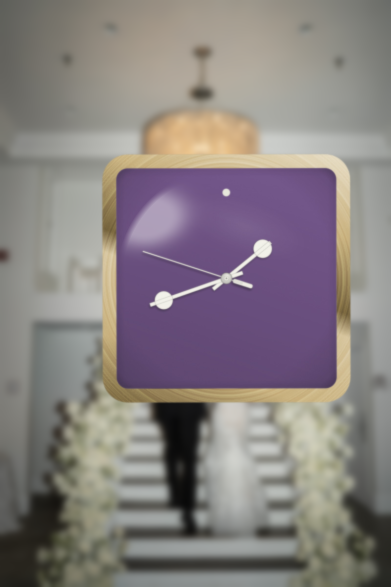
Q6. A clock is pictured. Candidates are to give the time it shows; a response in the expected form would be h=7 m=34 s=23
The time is h=1 m=41 s=48
